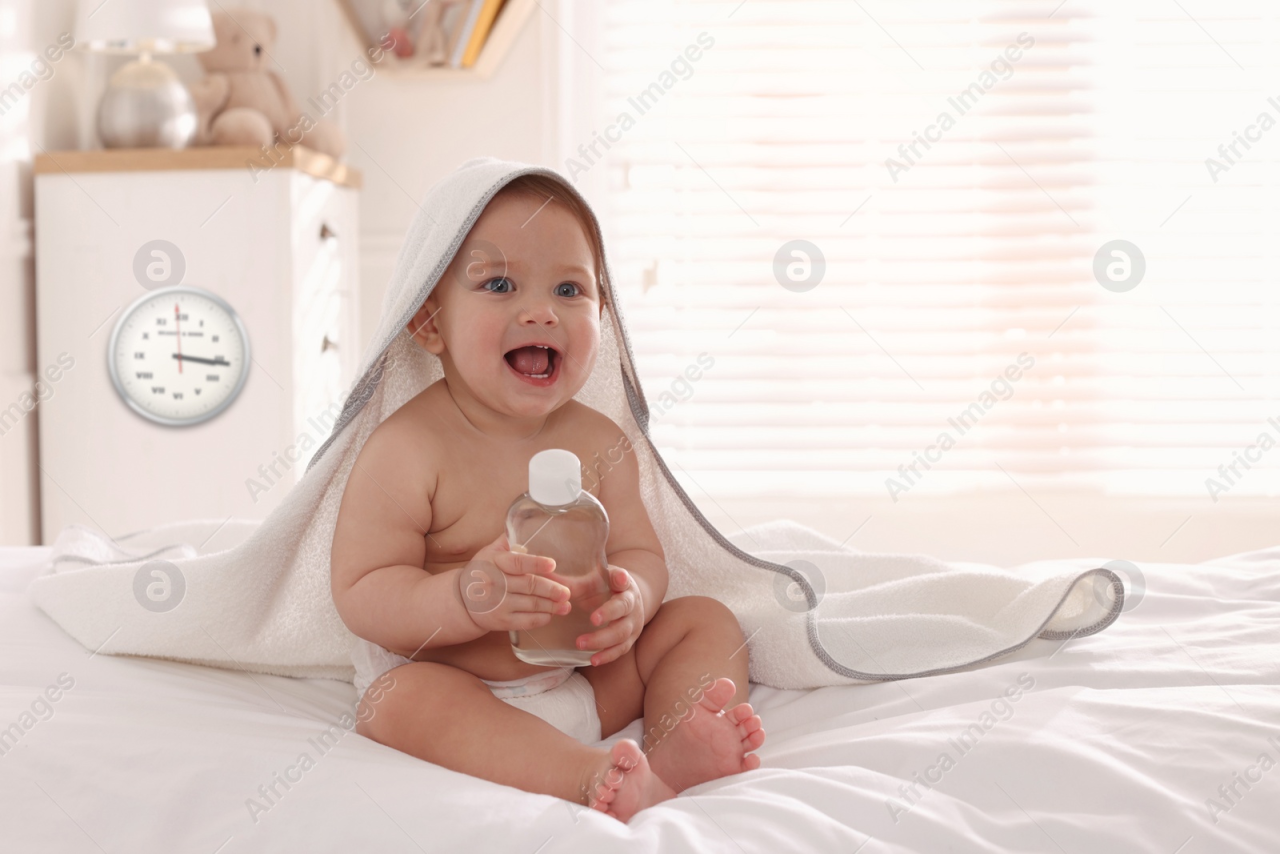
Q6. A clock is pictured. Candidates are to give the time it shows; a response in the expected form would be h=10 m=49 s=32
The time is h=3 m=15 s=59
